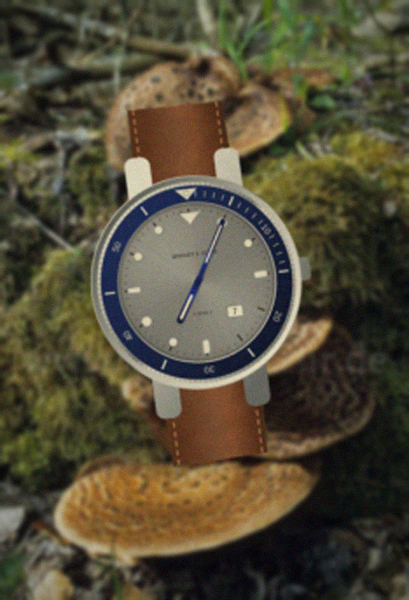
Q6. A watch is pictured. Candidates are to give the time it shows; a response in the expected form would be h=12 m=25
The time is h=7 m=5
